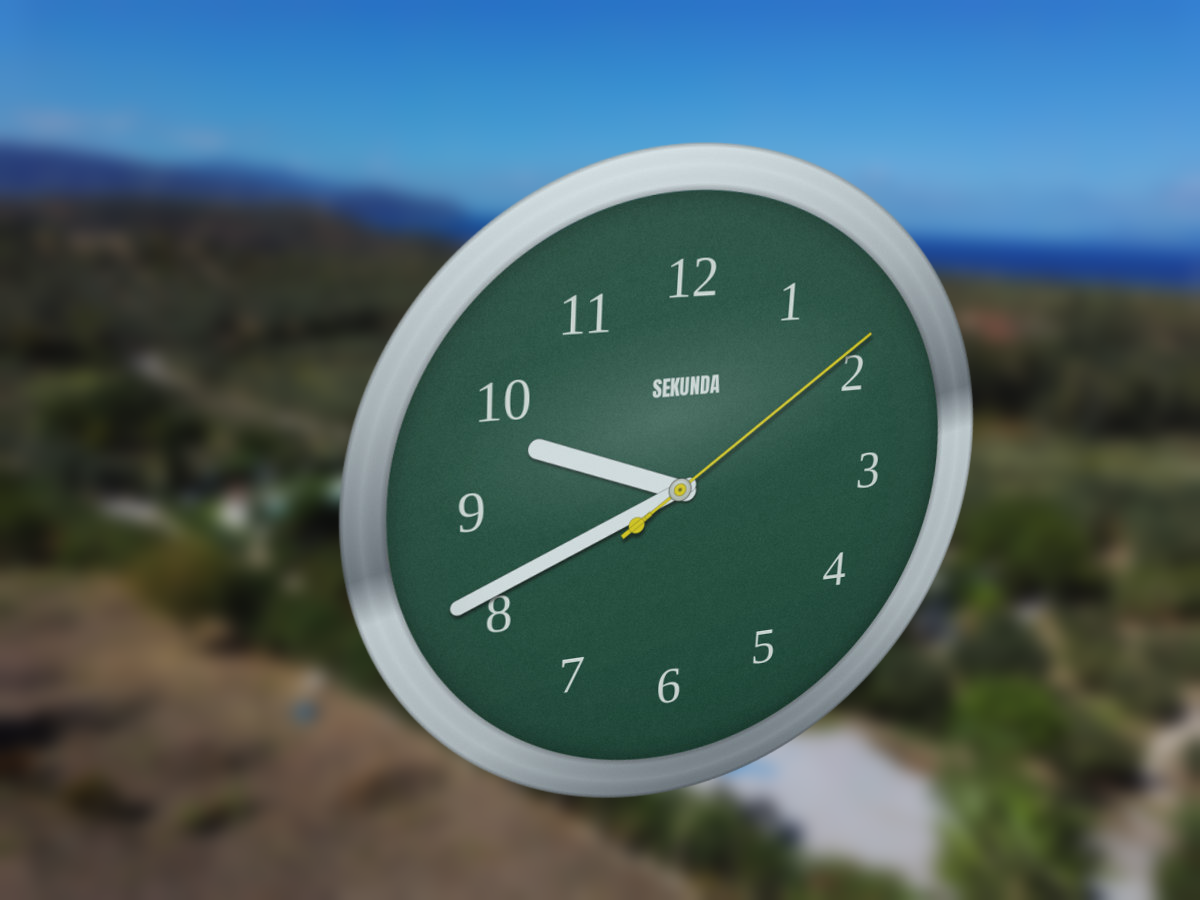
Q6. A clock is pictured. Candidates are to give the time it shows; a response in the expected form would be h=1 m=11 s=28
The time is h=9 m=41 s=9
